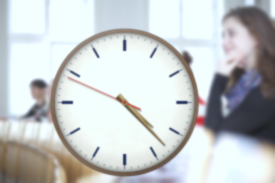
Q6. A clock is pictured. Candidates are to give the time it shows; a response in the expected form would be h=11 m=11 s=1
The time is h=4 m=22 s=49
